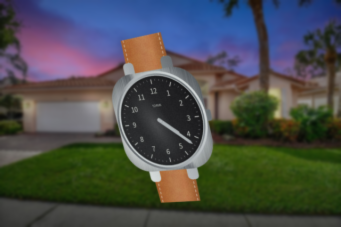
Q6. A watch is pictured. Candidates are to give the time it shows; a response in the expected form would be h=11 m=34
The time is h=4 m=22
